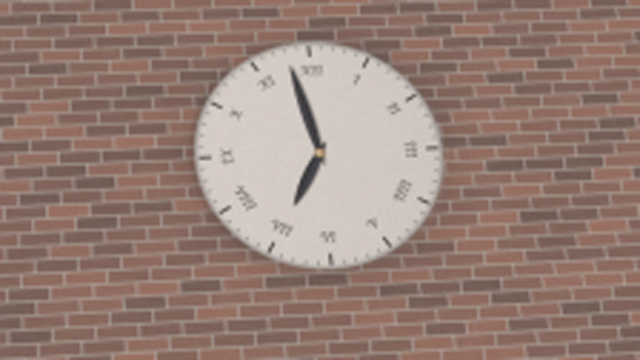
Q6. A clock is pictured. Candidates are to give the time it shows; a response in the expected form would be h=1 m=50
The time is h=6 m=58
